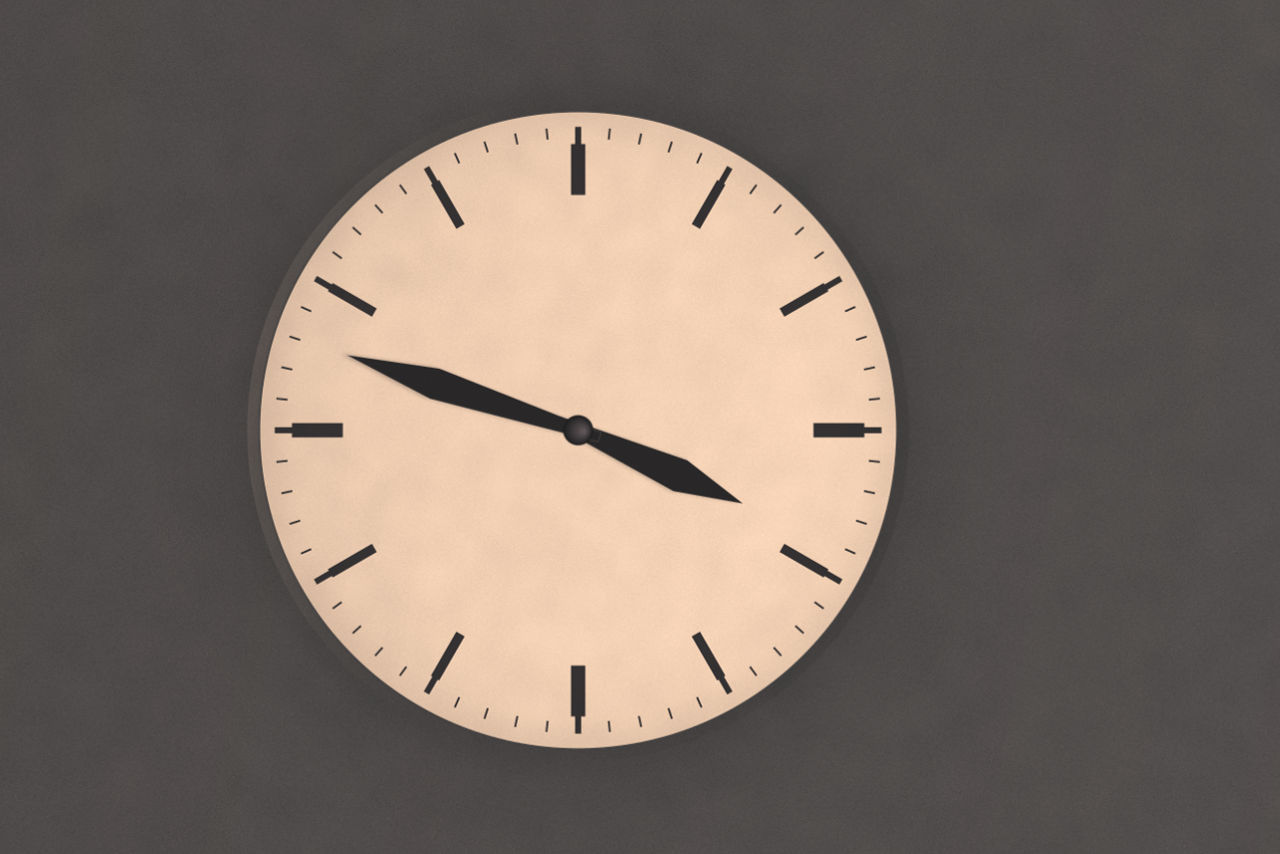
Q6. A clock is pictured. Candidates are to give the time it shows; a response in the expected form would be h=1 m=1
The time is h=3 m=48
